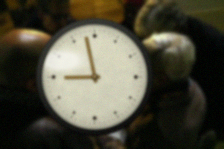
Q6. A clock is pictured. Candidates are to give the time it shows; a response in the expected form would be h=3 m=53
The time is h=8 m=58
